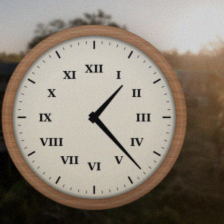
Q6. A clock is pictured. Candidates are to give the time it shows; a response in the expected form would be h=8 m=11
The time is h=1 m=23
